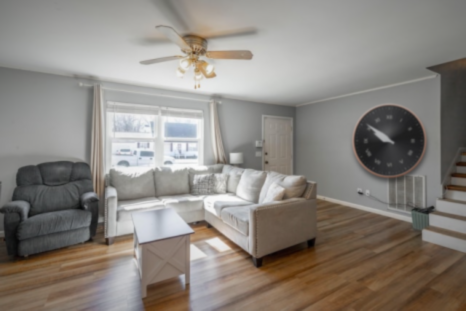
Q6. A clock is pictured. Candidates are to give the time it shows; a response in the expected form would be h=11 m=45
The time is h=9 m=51
